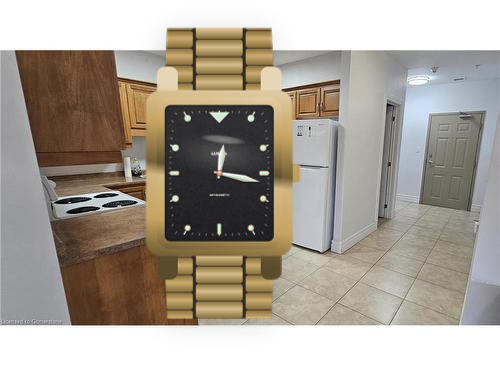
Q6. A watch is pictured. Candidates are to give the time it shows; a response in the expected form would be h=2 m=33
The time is h=12 m=17
